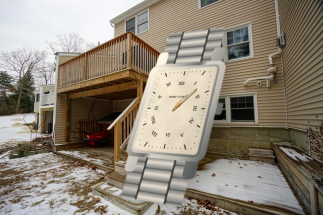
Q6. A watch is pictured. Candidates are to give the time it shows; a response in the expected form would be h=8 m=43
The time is h=1 m=7
